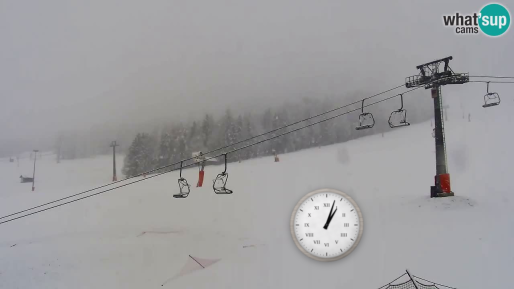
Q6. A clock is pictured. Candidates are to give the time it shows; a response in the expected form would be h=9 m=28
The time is h=1 m=3
